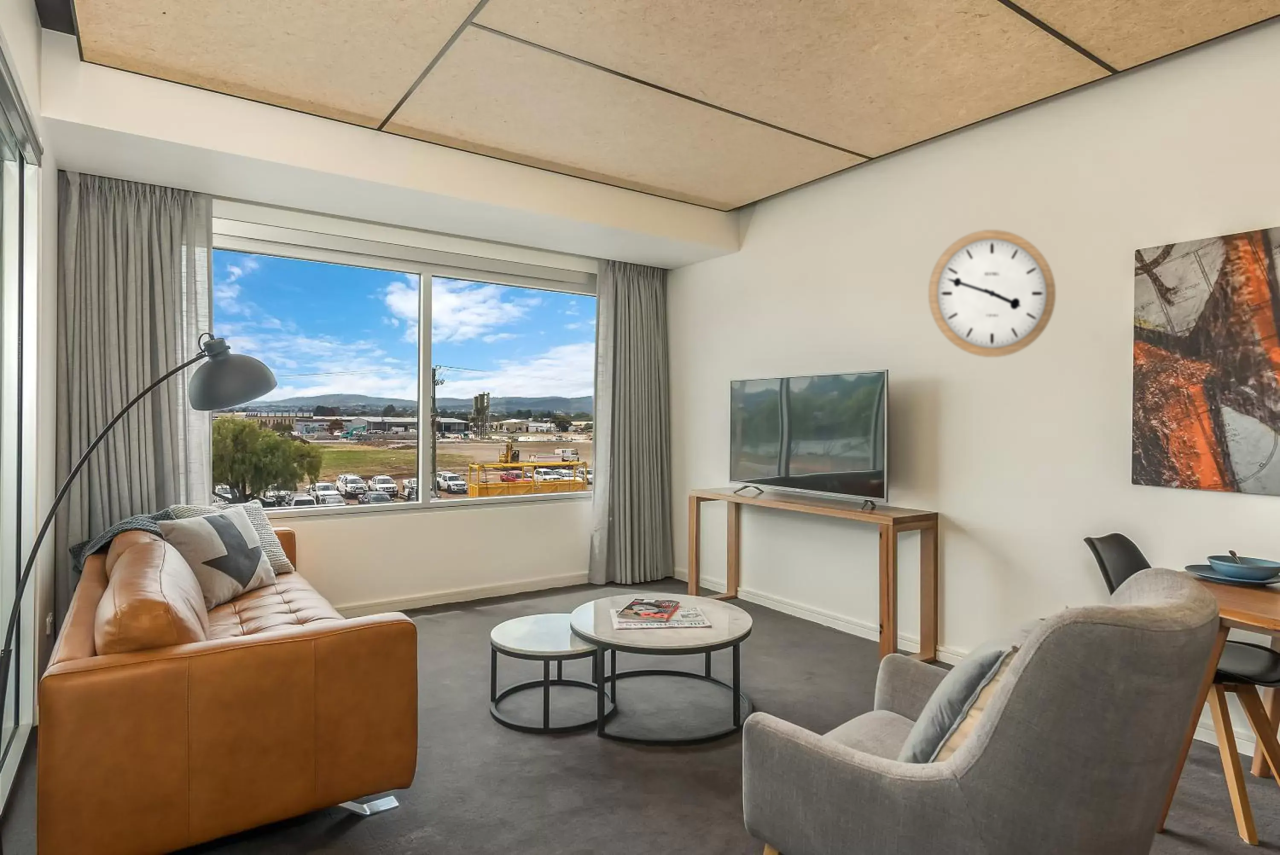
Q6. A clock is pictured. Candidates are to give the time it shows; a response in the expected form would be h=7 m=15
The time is h=3 m=48
